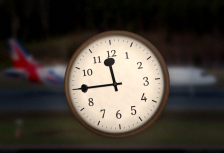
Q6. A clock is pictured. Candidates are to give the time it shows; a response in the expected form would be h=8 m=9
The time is h=11 m=45
